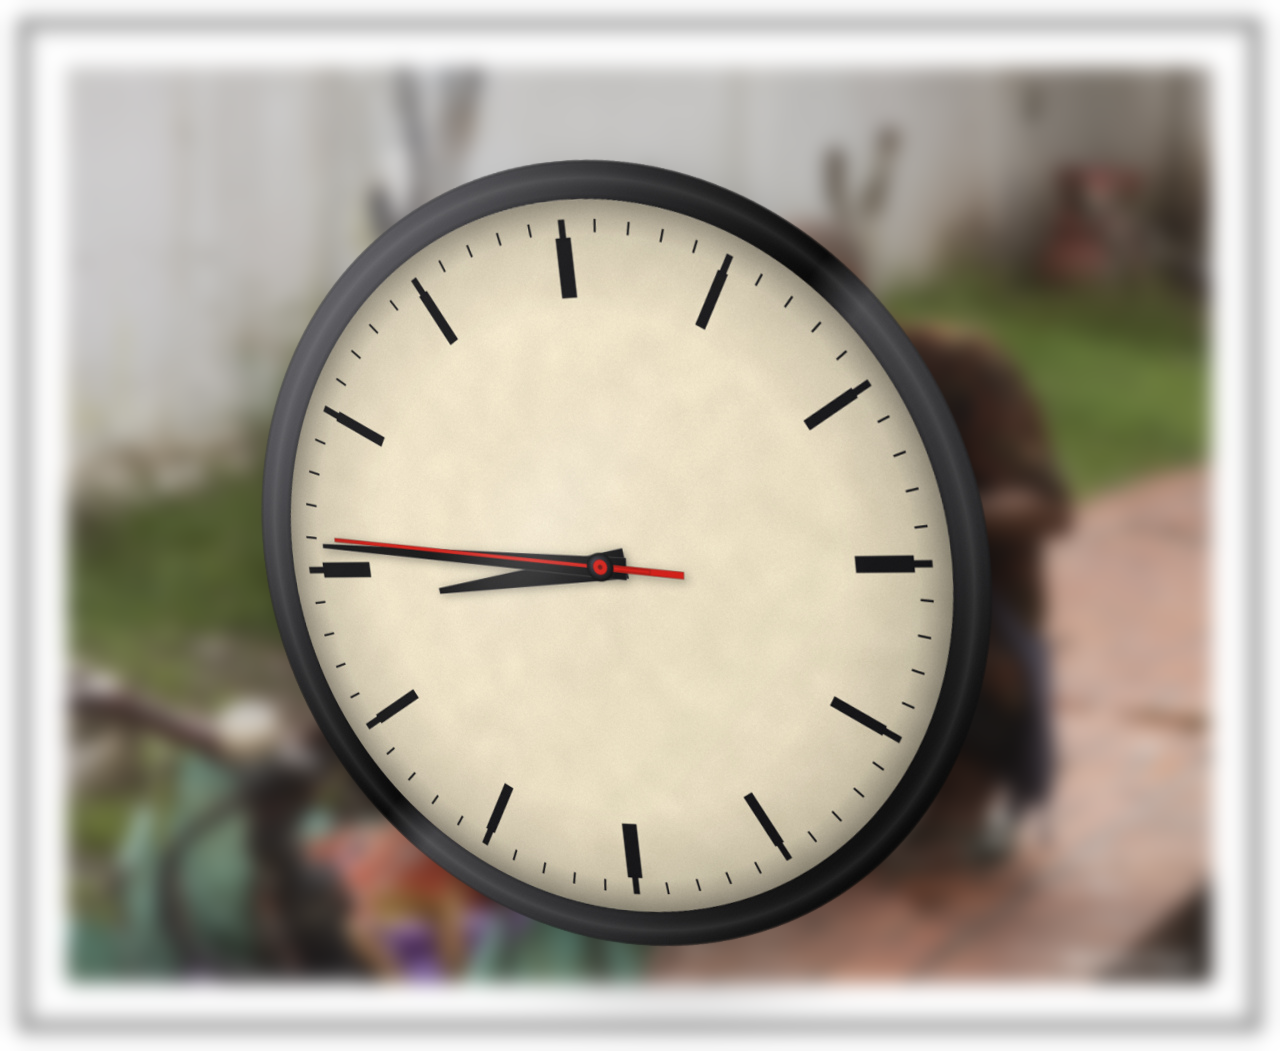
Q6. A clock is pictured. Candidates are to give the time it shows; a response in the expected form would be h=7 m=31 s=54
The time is h=8 m=45 s=46
